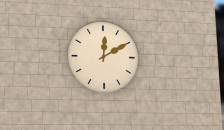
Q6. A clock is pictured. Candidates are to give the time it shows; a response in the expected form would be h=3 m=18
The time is h=12 m=10
